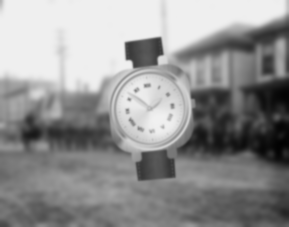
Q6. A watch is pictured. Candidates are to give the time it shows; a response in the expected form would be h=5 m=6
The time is h=1 m=52
